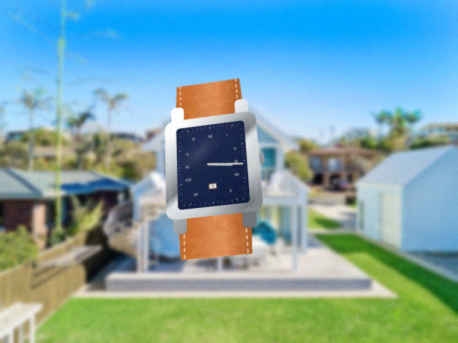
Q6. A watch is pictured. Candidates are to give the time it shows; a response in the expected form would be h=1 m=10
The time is h=3 m=16
